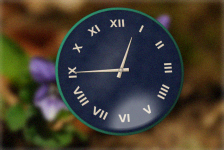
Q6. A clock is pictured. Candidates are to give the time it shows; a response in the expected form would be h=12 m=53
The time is h=12 m=45
